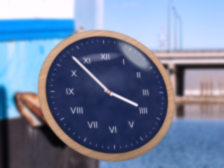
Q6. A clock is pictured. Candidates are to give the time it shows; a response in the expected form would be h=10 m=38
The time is h=3 m=53
